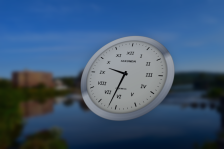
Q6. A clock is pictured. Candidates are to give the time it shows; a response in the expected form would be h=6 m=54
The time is h=9 m=32
